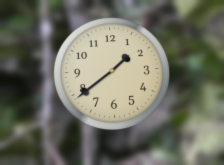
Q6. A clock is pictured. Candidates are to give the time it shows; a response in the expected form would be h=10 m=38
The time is h=1 m=39
